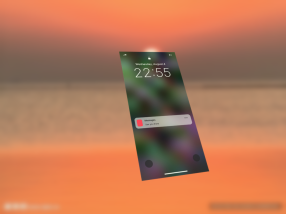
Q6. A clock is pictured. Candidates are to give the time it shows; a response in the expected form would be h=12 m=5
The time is h=22 m=55
